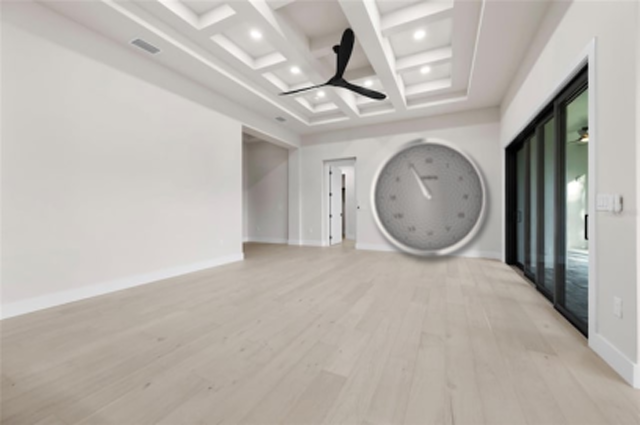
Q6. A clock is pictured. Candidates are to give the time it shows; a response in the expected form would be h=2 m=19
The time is h=10 m=55
